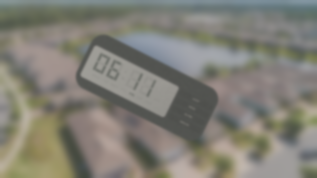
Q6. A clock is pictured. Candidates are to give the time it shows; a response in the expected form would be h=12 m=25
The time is h=6 m=11
